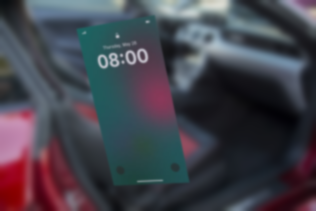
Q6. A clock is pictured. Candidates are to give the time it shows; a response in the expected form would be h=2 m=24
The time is h=8 m=0
